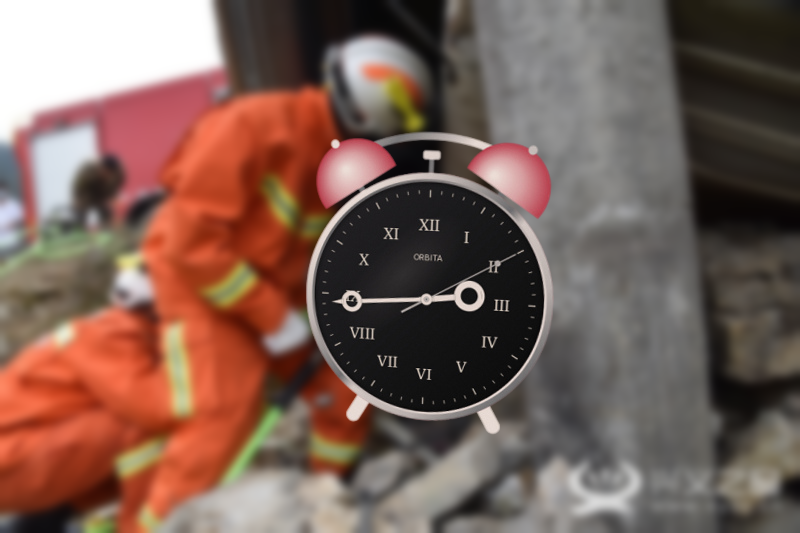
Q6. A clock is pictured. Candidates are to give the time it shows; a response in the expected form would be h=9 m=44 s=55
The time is h=2 m=44 s=10
